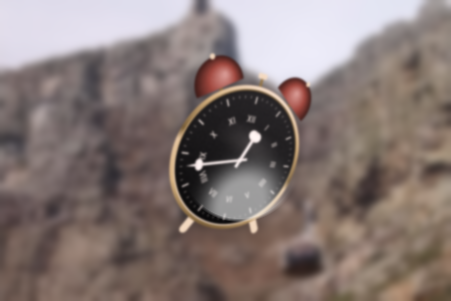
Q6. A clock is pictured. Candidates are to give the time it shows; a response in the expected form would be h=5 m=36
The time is h=12 m=43
